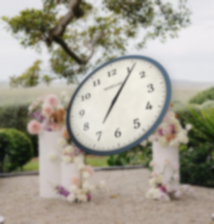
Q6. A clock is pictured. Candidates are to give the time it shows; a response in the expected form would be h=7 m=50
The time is h=7 m=6
